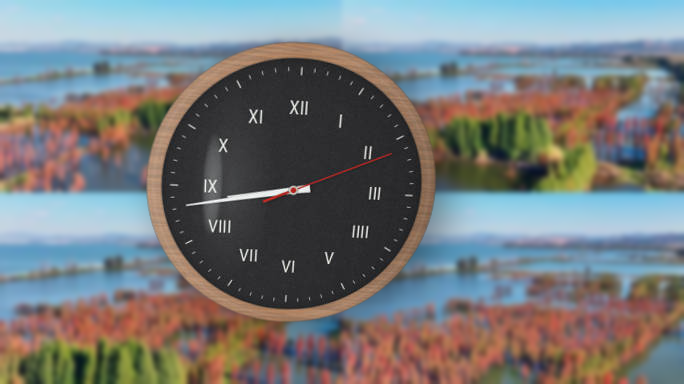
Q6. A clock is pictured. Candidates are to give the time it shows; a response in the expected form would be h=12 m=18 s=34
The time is h=8 m=43 s=11
